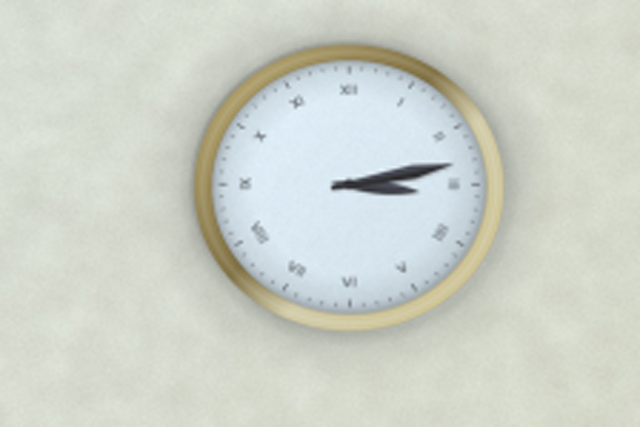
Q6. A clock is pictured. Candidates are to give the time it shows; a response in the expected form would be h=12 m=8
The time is h=3 m=13
